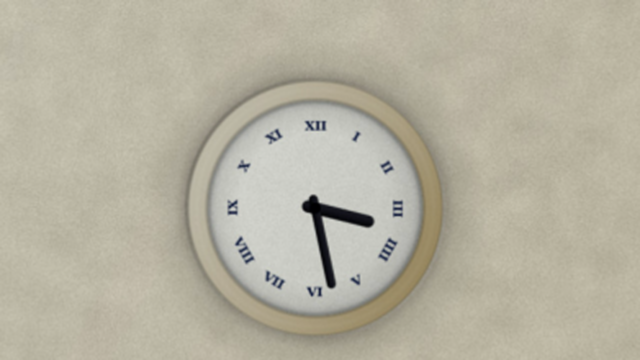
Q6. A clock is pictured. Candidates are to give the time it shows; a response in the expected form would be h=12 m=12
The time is h=3 m=28
